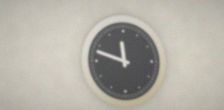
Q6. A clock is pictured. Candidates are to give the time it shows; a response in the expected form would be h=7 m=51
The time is h=11 m=48
